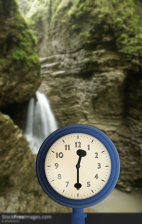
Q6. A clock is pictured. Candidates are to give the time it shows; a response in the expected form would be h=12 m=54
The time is h=12 m=30
